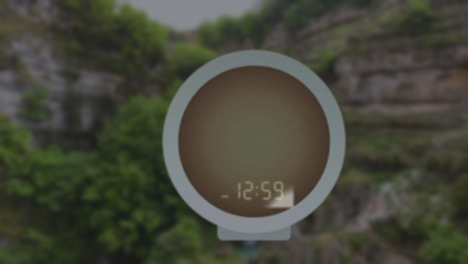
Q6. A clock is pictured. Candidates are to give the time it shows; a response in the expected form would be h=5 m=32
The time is h=12 m=59
